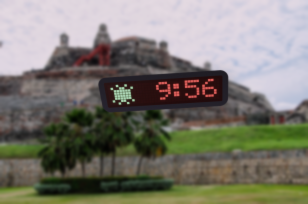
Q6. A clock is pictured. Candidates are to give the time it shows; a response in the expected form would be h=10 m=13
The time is h=9 m=56
